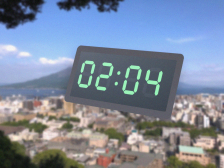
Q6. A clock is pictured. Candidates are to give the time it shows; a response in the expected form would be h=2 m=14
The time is h=2 m=4
